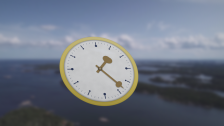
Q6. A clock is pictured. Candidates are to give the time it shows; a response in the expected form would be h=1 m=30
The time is h=1 m=23
